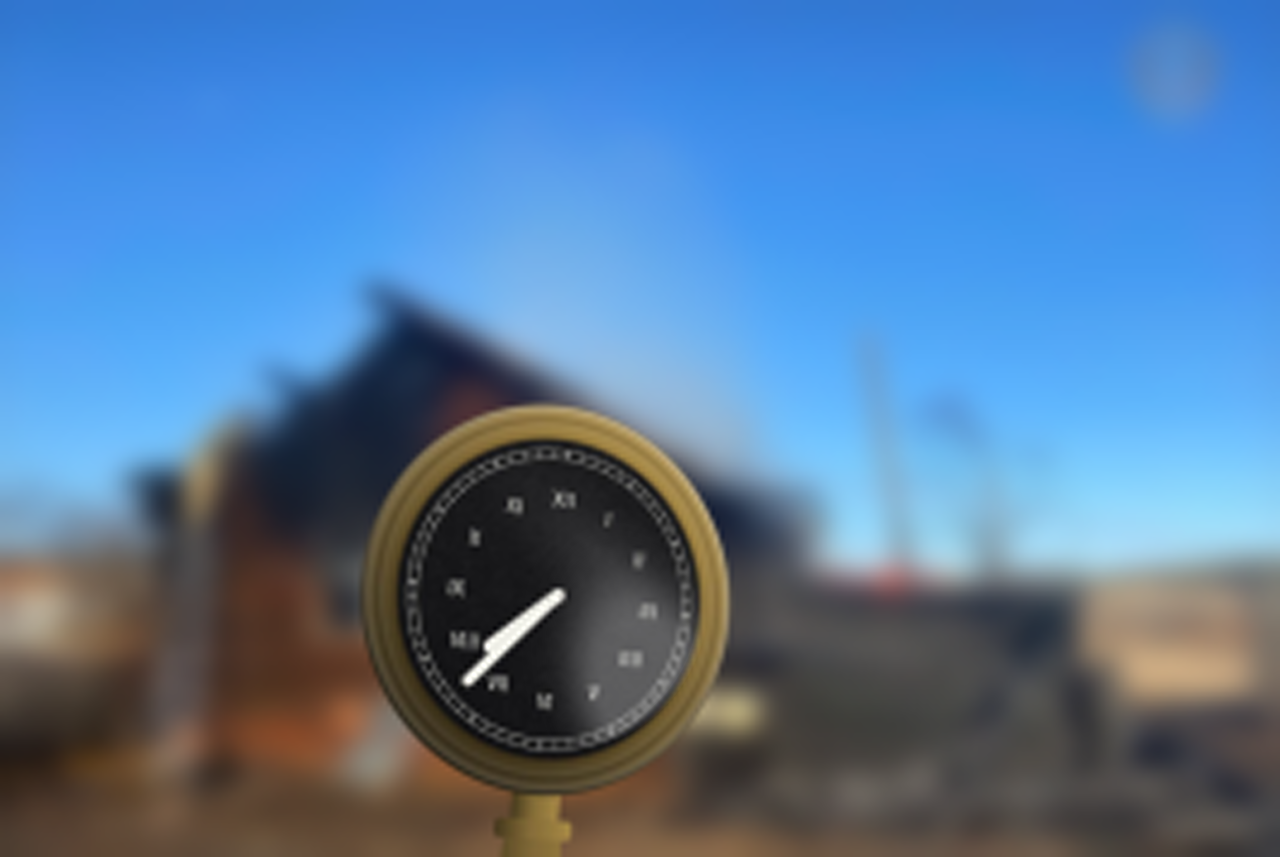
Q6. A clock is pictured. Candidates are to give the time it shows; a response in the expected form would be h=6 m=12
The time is h=7 m=37
